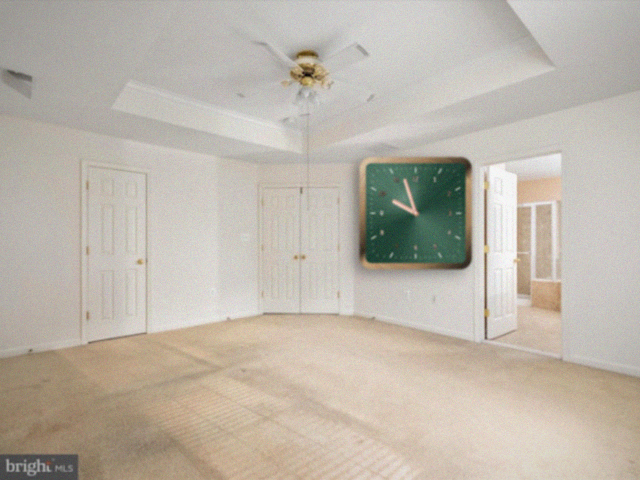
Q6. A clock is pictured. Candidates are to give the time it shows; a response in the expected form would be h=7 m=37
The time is h=9 m=57
